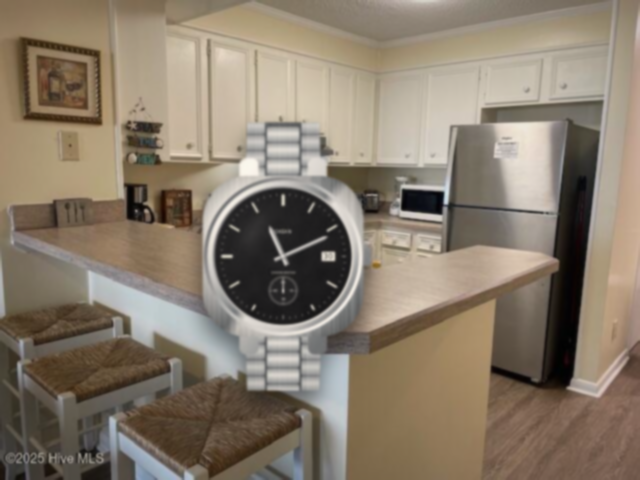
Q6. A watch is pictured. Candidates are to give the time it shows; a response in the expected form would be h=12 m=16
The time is h=11 m=11
